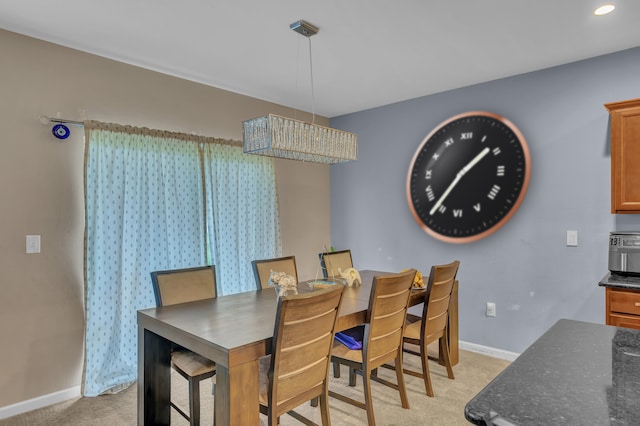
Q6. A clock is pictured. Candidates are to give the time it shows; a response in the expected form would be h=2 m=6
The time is h=1 m=36
